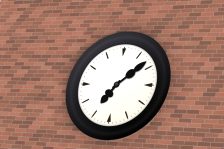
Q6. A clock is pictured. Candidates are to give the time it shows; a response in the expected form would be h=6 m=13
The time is h=7 m=8
